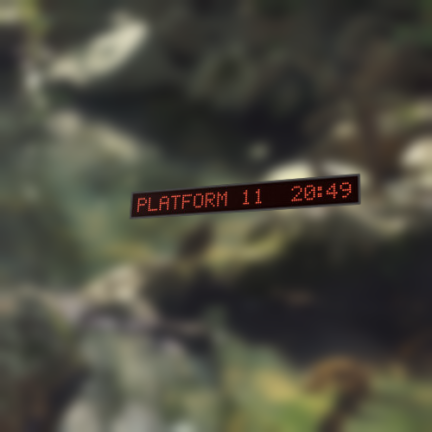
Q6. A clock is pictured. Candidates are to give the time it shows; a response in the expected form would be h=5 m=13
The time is h=20 m=49
